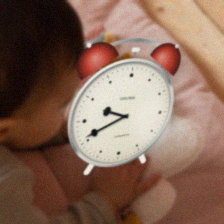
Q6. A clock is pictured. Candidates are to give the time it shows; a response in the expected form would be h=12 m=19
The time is h=9 m=41
